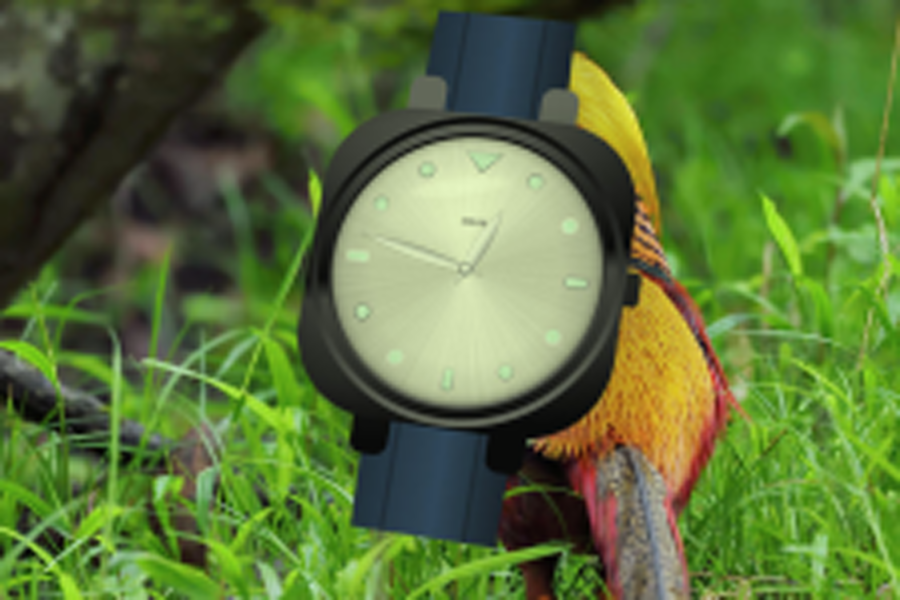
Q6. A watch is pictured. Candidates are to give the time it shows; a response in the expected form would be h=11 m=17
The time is h=12 m=47
